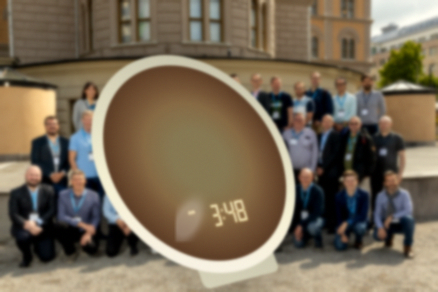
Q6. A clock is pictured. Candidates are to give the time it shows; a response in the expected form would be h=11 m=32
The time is h=3 m=48
